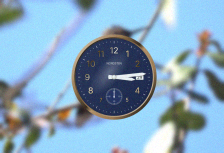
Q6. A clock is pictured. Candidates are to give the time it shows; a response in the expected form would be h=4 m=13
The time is h=3 m=14
